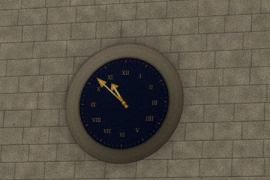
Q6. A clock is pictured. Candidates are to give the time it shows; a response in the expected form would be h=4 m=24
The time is h=10 m=52
